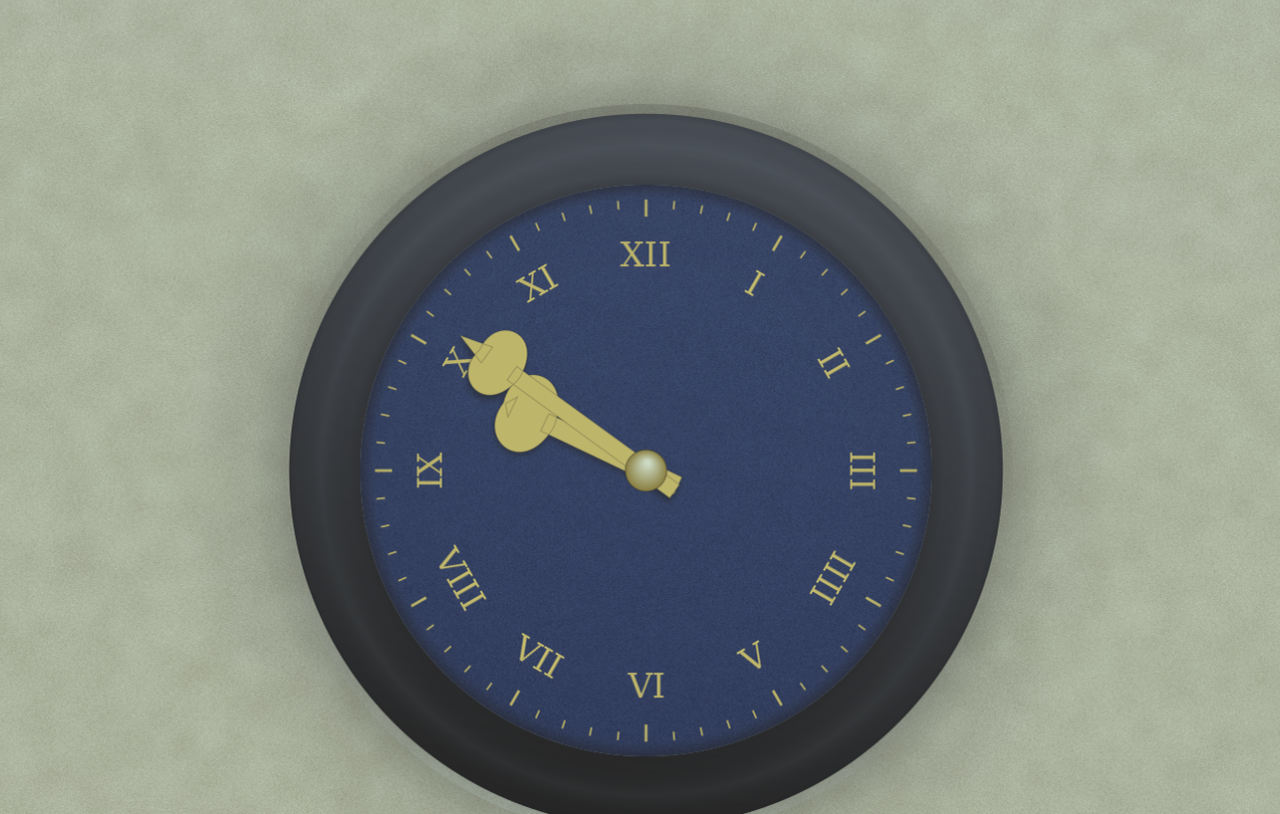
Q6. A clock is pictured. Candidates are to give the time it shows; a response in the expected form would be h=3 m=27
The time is h=9 m=51
